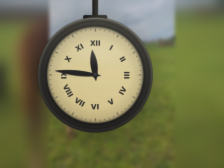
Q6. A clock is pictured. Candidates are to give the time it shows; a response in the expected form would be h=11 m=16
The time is h=11 m=46
